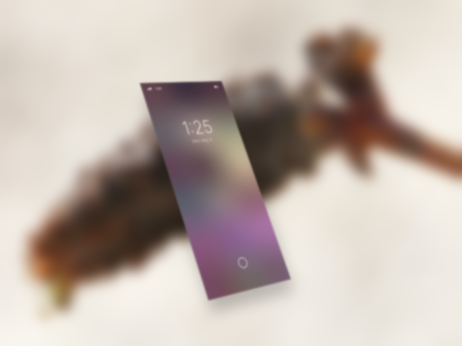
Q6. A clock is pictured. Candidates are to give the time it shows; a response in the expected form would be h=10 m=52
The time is h=1 m=25
